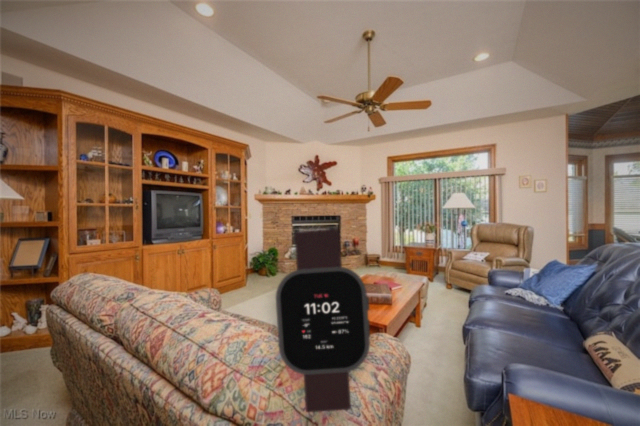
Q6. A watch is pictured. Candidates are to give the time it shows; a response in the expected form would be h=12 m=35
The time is h=11 m=2
